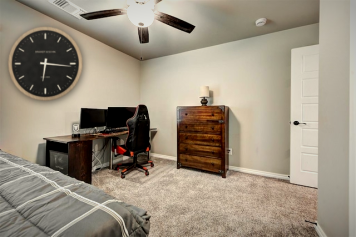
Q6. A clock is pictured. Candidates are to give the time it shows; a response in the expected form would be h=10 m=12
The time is h=6 m=16
